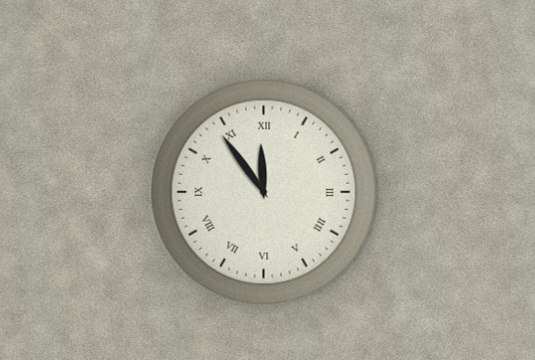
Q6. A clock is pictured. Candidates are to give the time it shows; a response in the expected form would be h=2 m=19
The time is h=11 m=54
